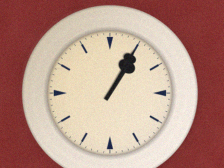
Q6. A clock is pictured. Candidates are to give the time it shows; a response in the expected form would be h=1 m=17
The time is h=1 m=5
